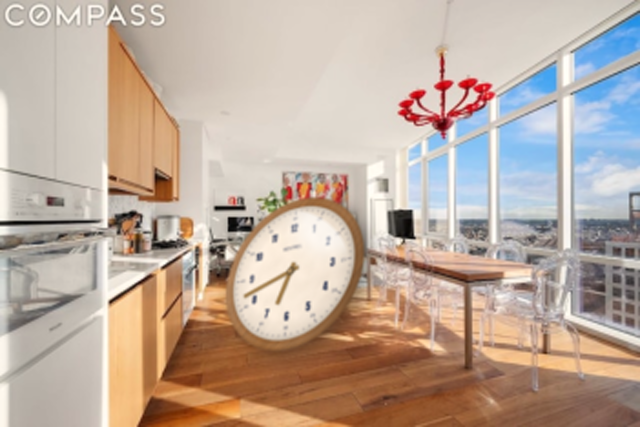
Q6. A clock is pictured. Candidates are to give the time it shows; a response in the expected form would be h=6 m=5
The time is h=6 m=42
